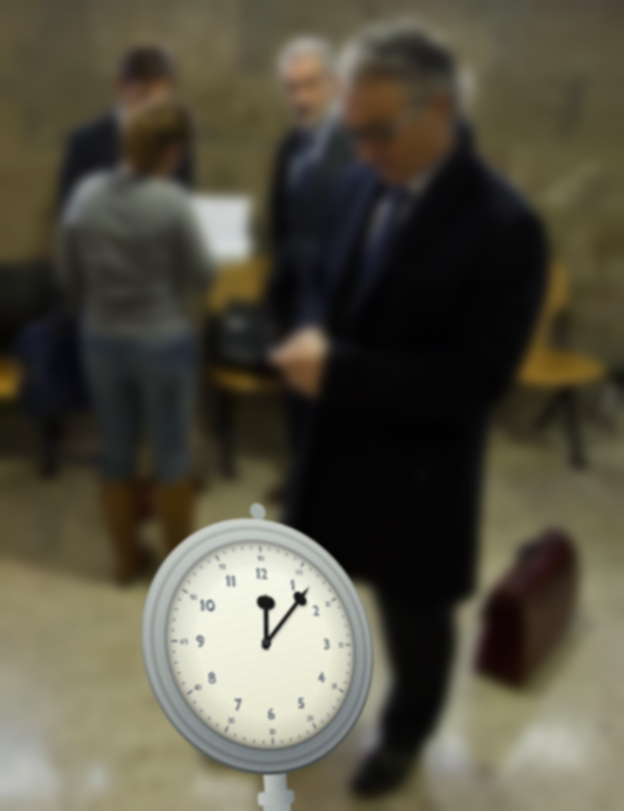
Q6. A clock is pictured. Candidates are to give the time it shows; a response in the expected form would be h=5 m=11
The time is h=12 m=7
